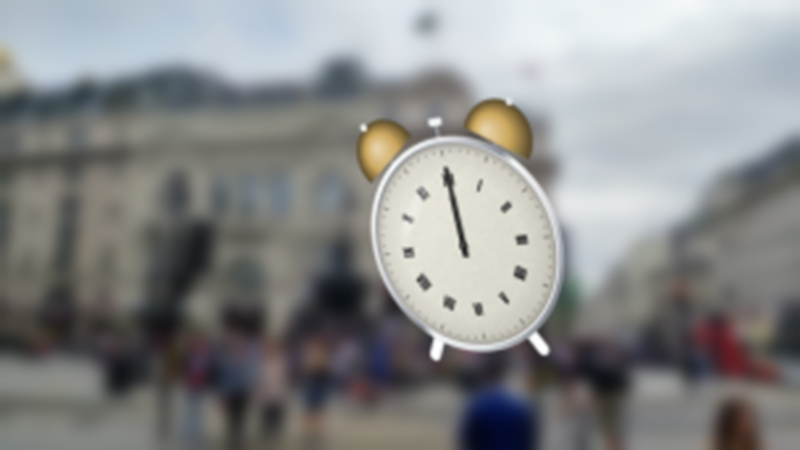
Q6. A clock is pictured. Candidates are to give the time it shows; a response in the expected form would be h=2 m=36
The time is h=12 m=0
